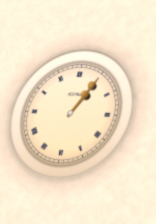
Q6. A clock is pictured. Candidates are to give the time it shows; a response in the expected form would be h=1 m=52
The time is h=1 m=5
